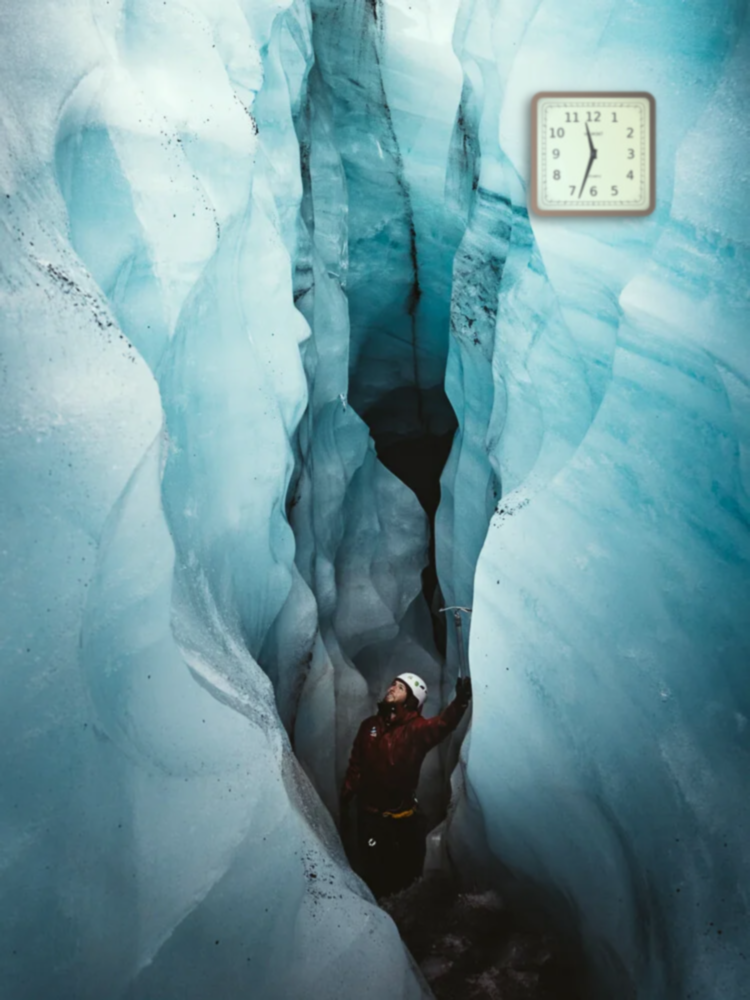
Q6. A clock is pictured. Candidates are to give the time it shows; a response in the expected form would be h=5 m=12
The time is h=11 m=33
